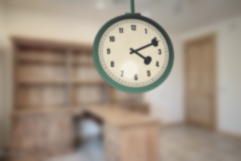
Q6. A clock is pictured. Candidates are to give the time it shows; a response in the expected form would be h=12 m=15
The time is h=4 m=11
